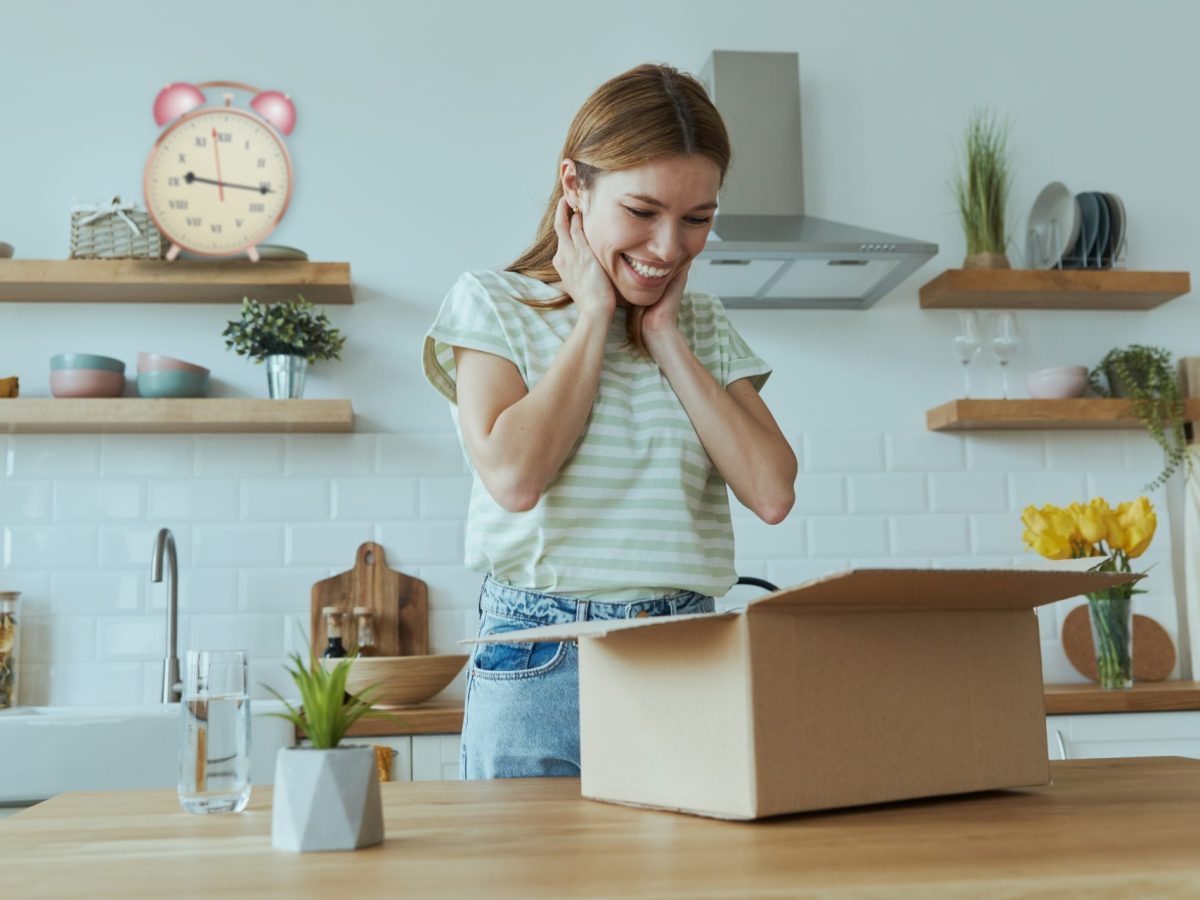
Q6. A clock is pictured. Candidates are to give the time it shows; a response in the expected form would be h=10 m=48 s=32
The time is h=9 m=15 s=58
